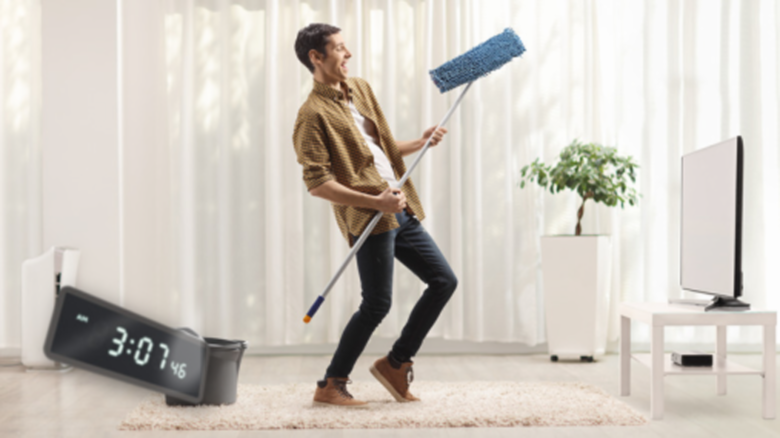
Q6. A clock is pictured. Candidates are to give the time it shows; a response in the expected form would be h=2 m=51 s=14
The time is h=3 m=7 s=46
